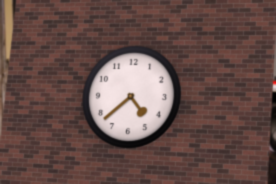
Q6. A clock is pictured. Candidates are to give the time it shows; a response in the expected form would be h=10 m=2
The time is h=4 m=38
